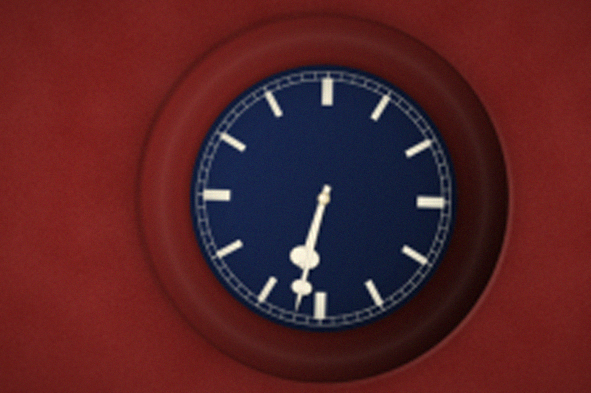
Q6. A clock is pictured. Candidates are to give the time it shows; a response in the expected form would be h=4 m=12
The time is h=6 m=32
